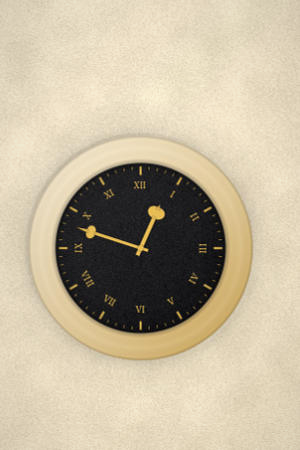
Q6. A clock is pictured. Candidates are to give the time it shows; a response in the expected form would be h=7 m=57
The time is h=12 m=48
